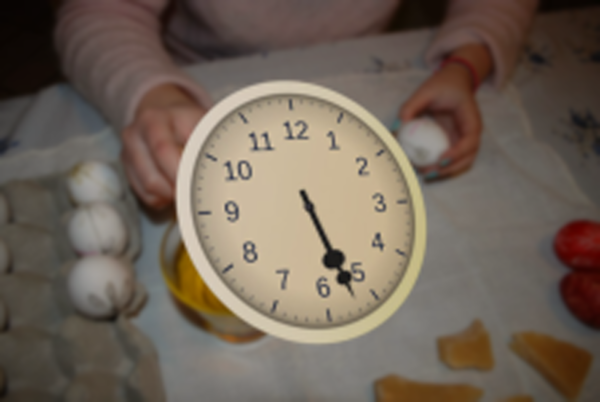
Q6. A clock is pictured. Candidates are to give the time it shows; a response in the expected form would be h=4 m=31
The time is h=5 m=27
